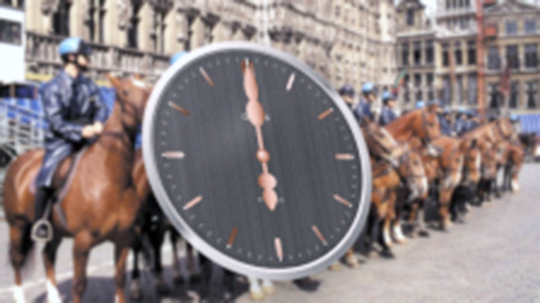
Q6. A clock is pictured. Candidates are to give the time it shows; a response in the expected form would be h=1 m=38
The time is h=6 m=0
